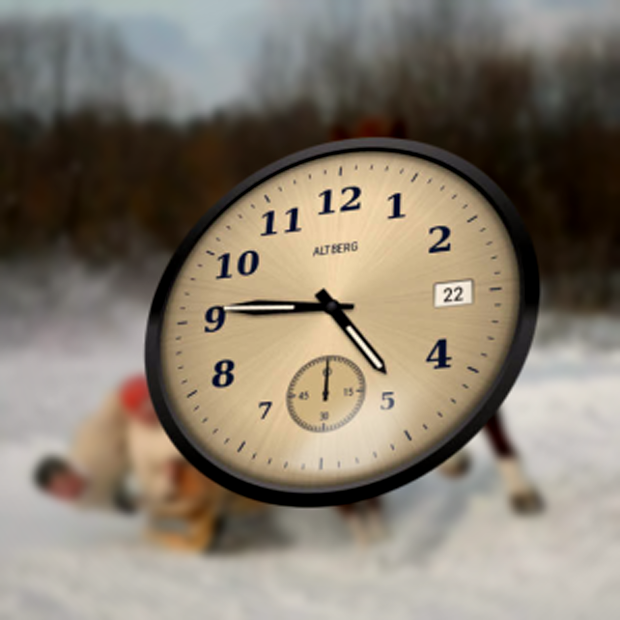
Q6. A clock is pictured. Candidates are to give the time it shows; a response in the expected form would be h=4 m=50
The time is h=4 m=46
